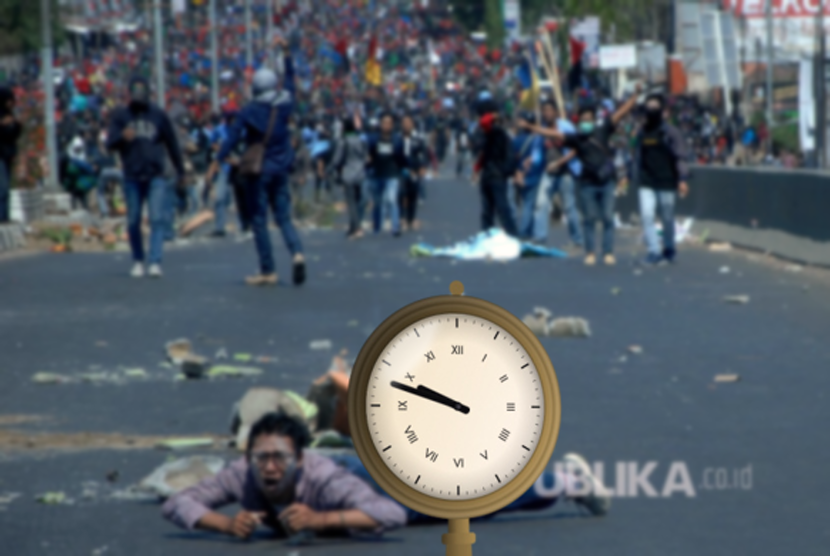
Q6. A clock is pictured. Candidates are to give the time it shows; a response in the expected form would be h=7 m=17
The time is h=9 m=48
